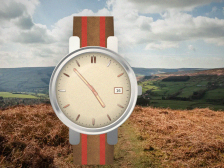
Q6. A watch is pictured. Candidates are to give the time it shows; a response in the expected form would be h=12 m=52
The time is h=4 m=53
